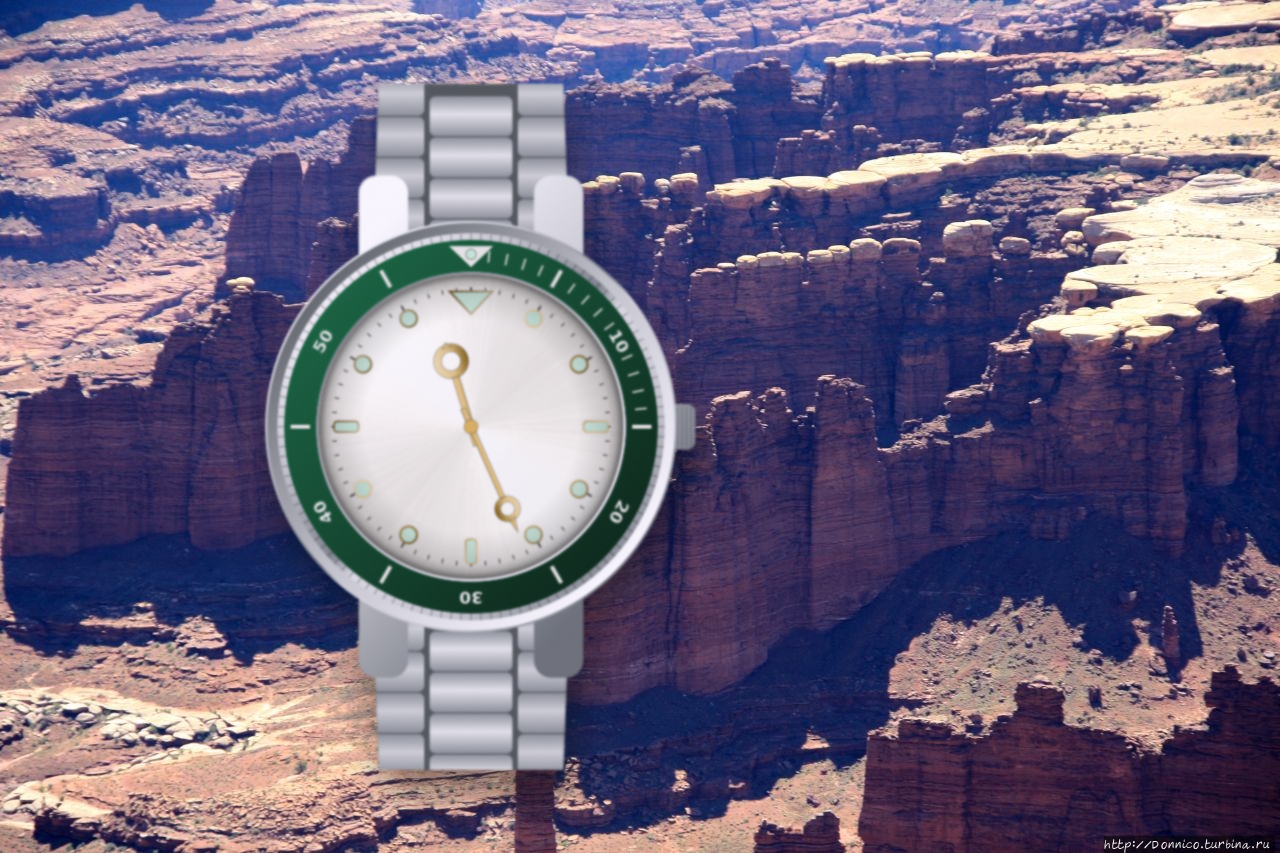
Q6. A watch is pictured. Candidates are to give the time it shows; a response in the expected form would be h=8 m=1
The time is h=11 m=26
